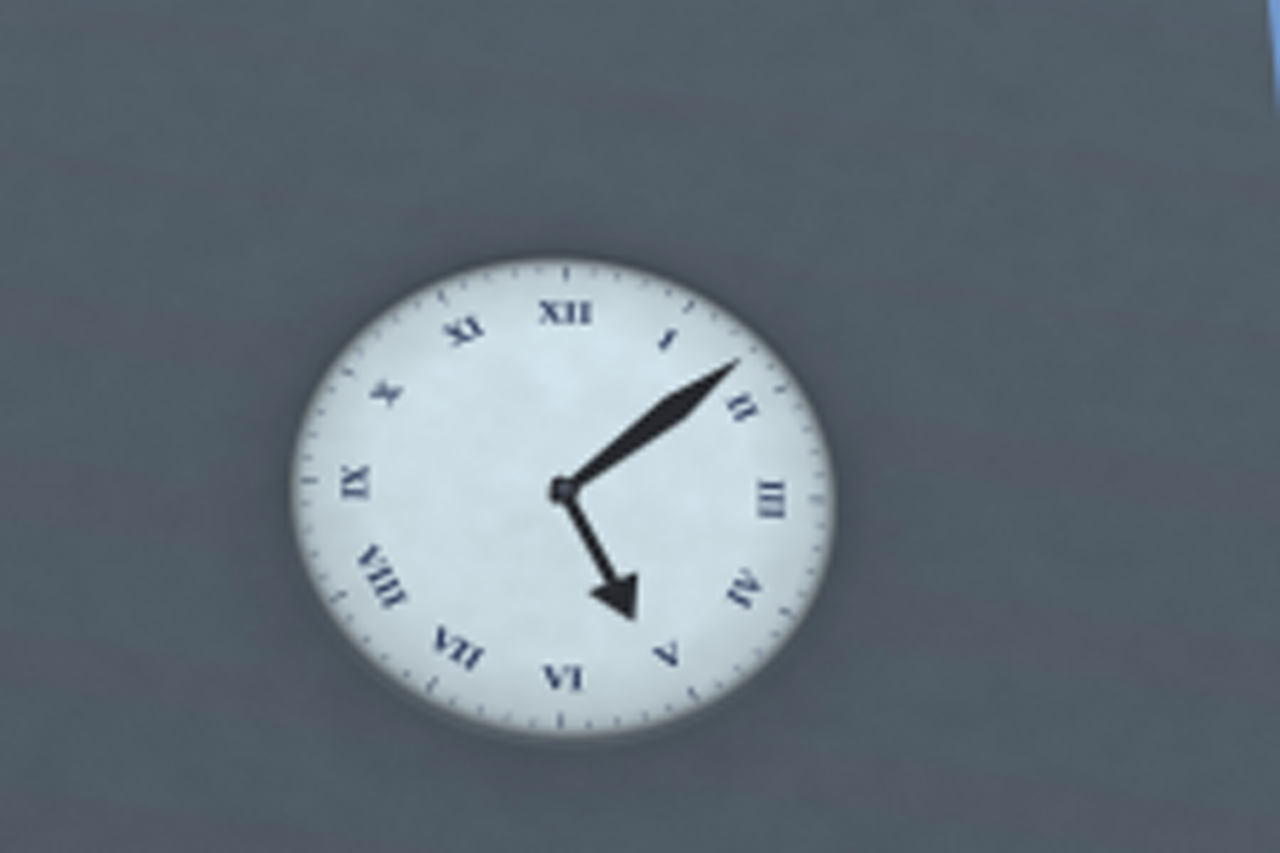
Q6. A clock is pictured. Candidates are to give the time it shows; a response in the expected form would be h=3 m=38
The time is h=5 m=8
